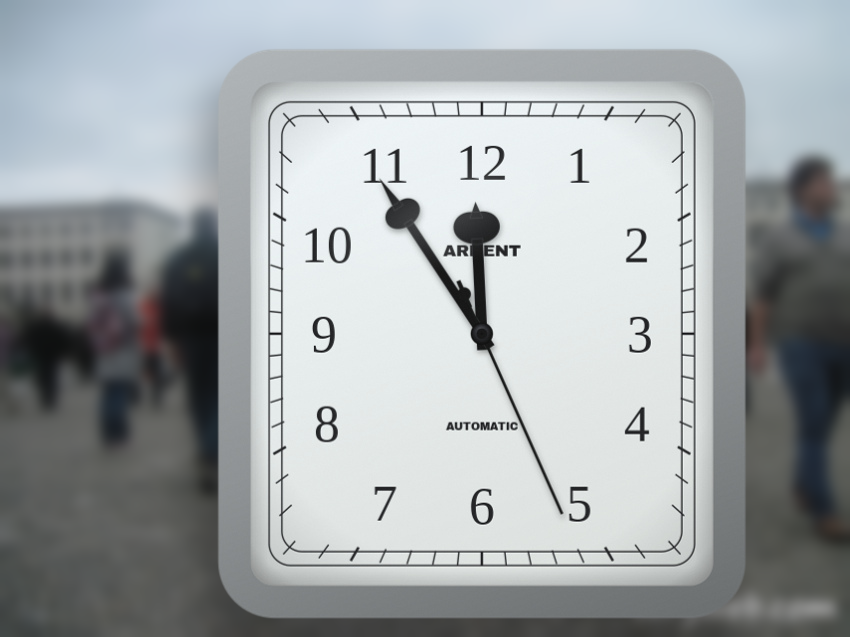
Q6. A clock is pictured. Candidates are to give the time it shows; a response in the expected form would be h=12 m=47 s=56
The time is h=11 m=54 s=26
